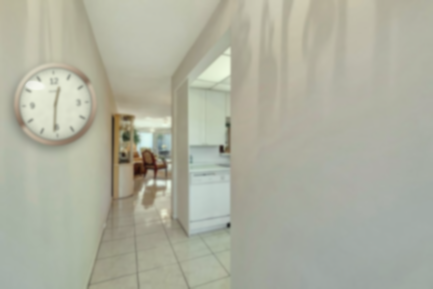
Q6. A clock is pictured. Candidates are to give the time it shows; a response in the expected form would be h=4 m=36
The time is h=12 m=31
